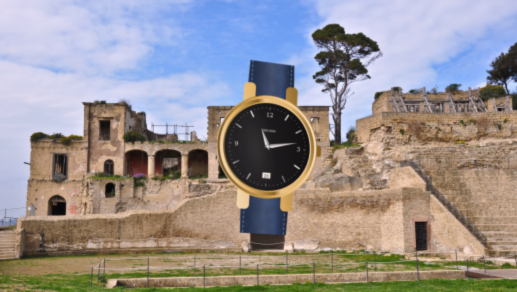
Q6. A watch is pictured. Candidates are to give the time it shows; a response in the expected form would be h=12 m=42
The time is h=11 m=13
